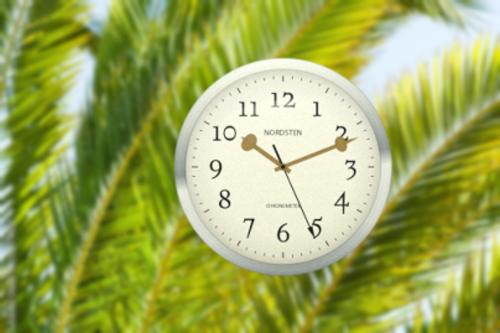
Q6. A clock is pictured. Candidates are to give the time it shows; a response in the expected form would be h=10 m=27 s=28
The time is h=10 m=11 s=26
